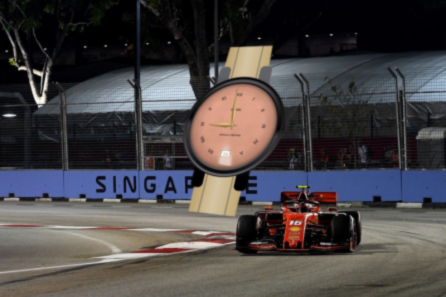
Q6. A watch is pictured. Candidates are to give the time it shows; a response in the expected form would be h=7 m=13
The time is h=8 m=59
